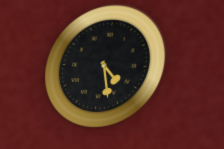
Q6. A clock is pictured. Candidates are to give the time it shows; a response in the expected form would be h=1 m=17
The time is h=4 m=27
